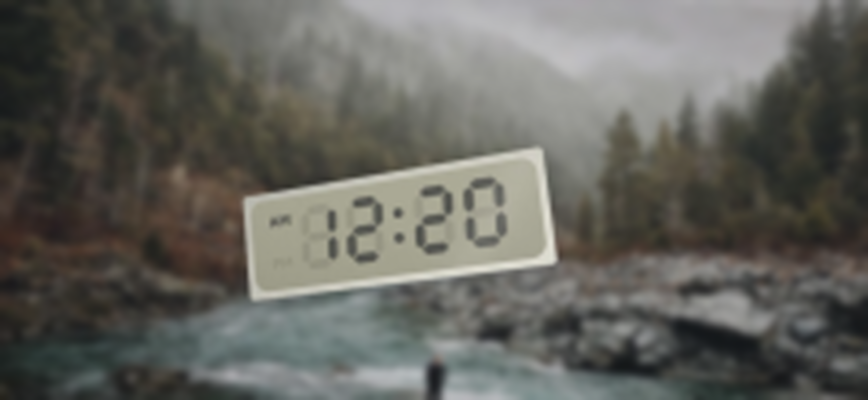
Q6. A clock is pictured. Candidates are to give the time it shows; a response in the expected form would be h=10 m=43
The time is h=12 m=20
